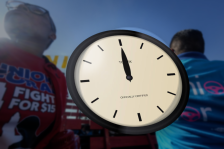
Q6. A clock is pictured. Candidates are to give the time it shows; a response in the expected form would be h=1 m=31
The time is h=12 m=0
